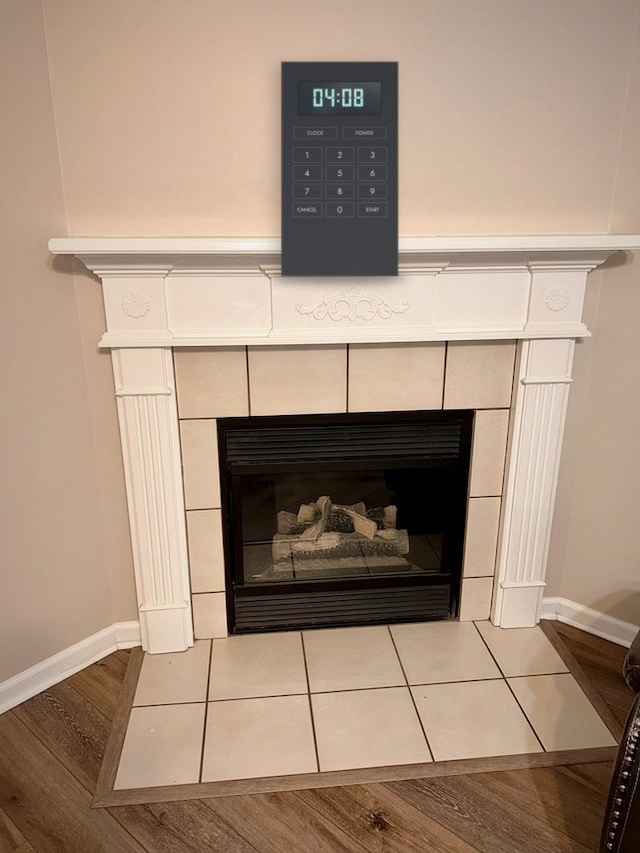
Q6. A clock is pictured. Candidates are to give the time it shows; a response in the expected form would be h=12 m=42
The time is h=4 m=8
